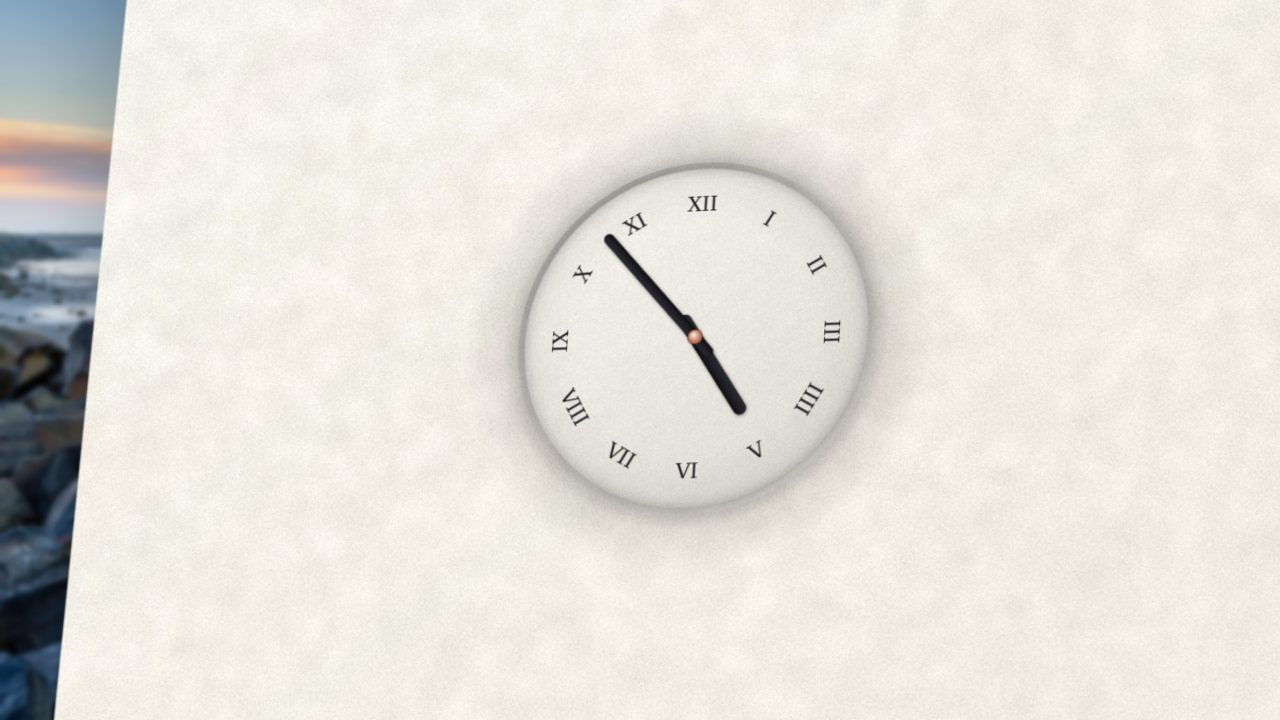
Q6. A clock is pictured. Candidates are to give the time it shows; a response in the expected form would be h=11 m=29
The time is h=4 m=53
